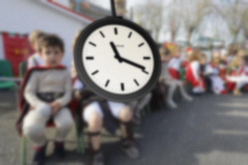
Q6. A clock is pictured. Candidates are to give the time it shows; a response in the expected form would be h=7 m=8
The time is h=11 m=19
